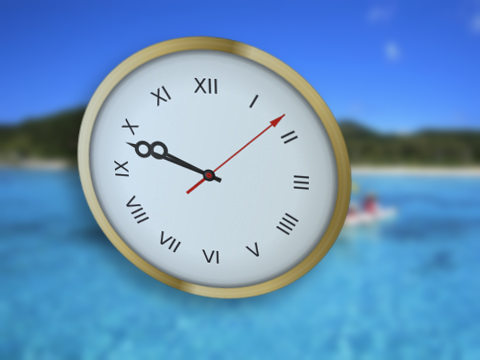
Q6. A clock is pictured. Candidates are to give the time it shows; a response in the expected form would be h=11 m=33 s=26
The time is h=9 m=48 s=8
